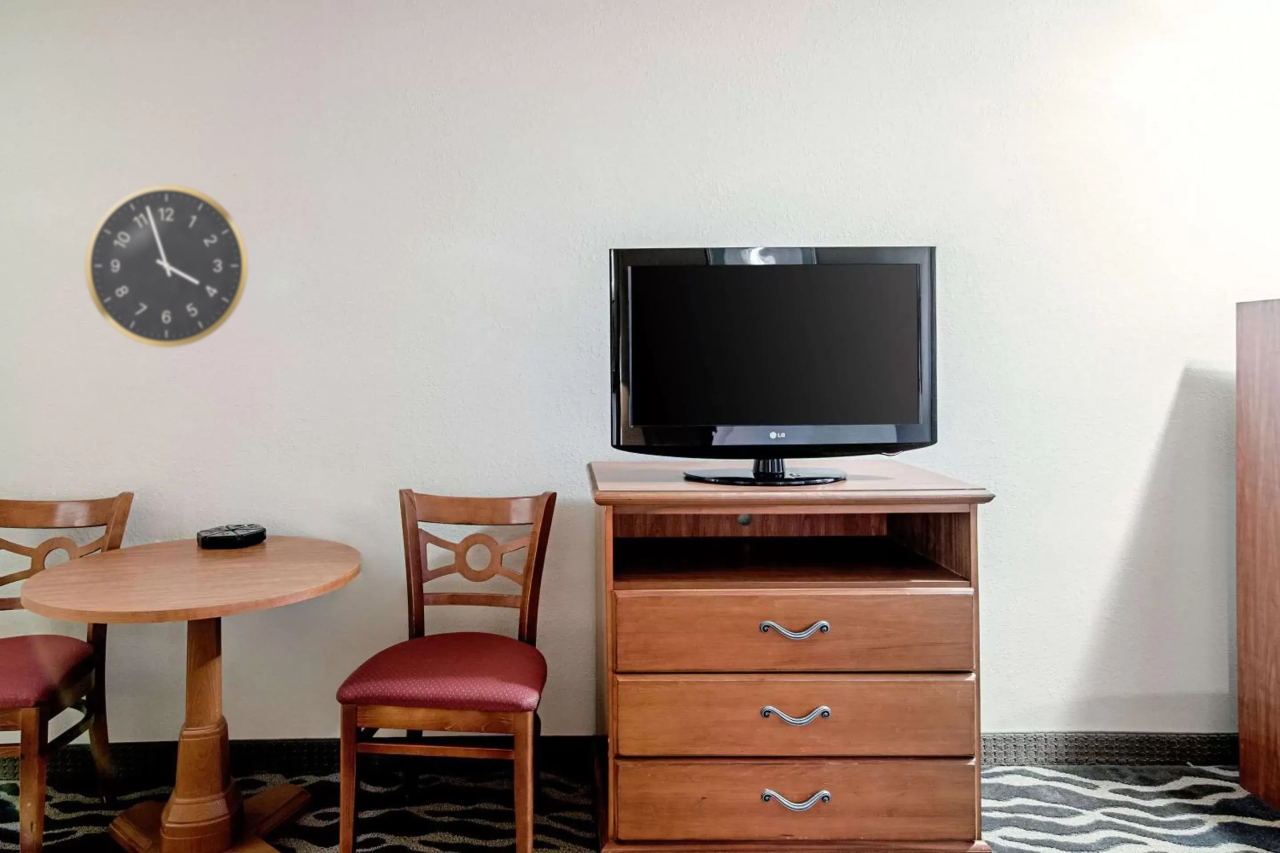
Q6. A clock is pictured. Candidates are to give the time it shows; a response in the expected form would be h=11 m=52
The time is h=3 m=57
